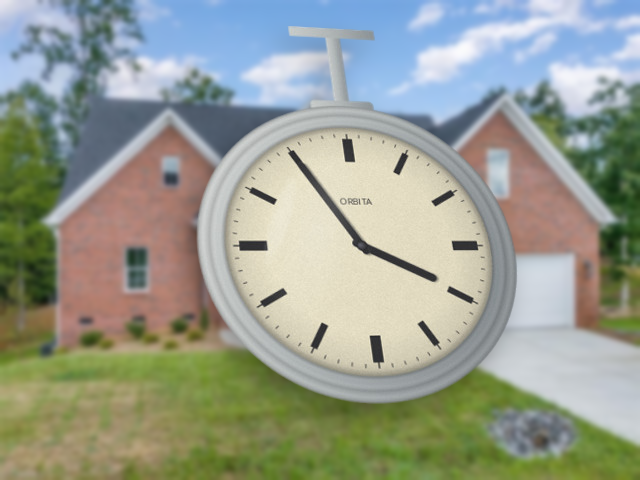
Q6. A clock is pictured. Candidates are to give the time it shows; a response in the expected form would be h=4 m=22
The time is h=3 m=55
